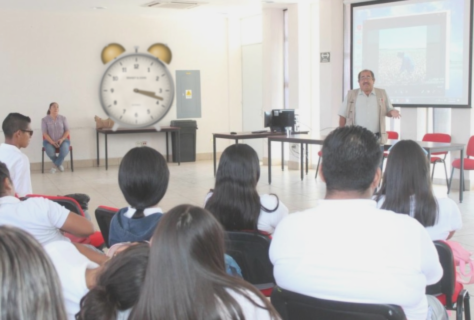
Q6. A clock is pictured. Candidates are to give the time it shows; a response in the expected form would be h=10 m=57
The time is h=3 m=18
